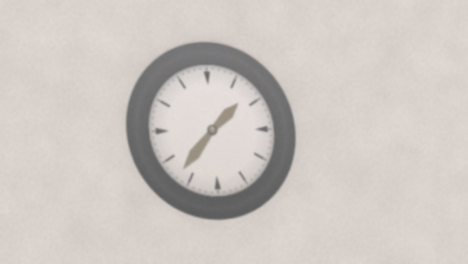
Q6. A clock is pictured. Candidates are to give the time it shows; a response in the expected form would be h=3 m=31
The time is h=1 m=37
